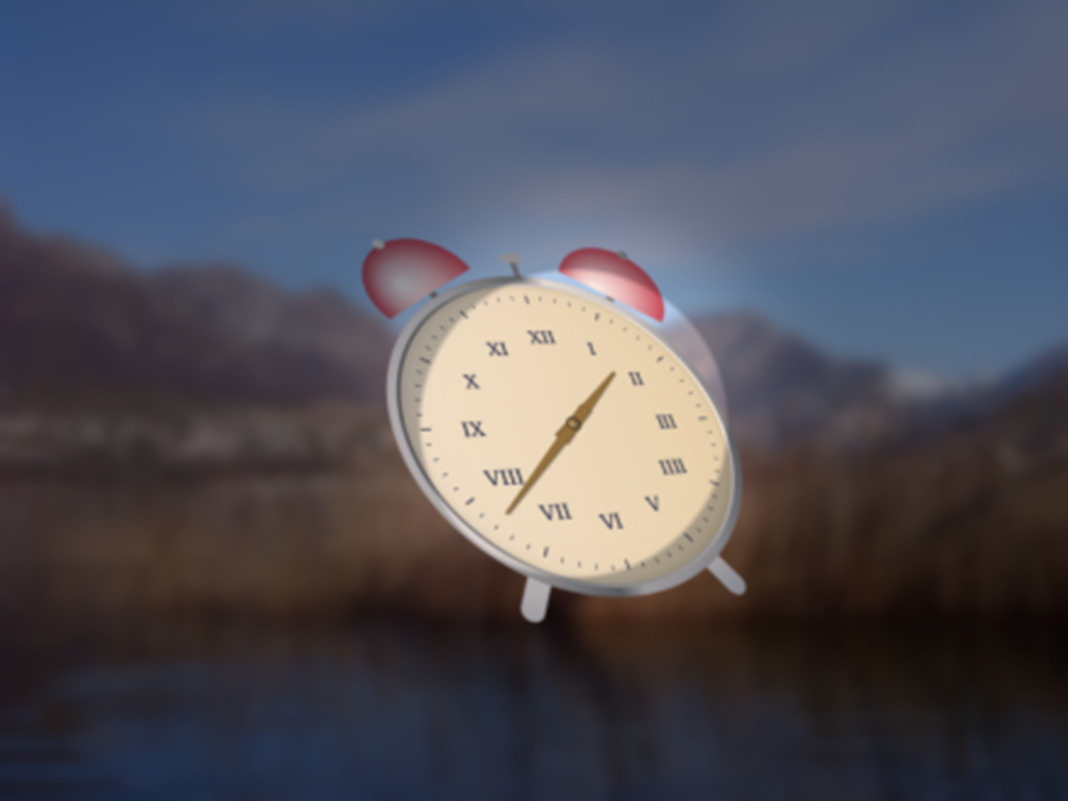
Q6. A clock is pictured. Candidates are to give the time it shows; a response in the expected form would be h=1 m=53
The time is h=1 m=38
